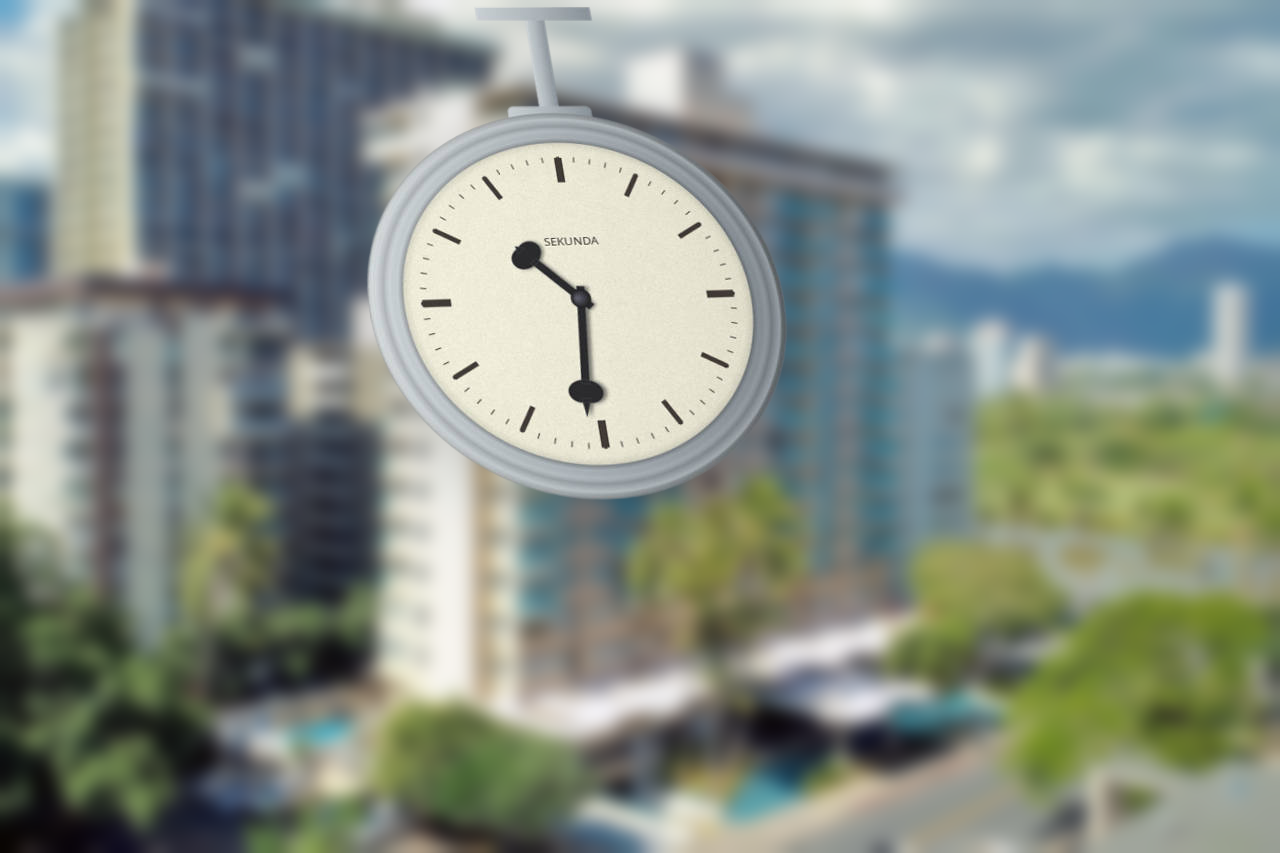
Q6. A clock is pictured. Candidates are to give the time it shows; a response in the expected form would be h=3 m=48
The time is h=10 m=31
